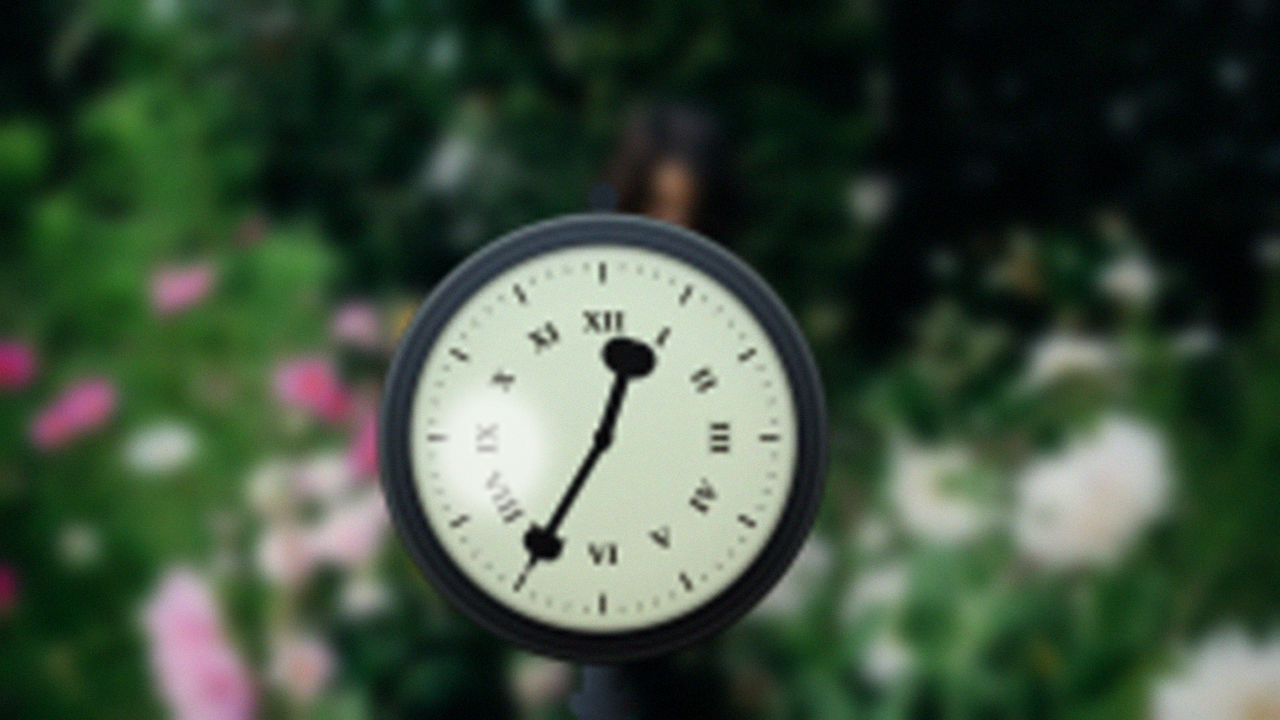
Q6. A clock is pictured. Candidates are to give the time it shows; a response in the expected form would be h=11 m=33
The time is h=12 m=35
